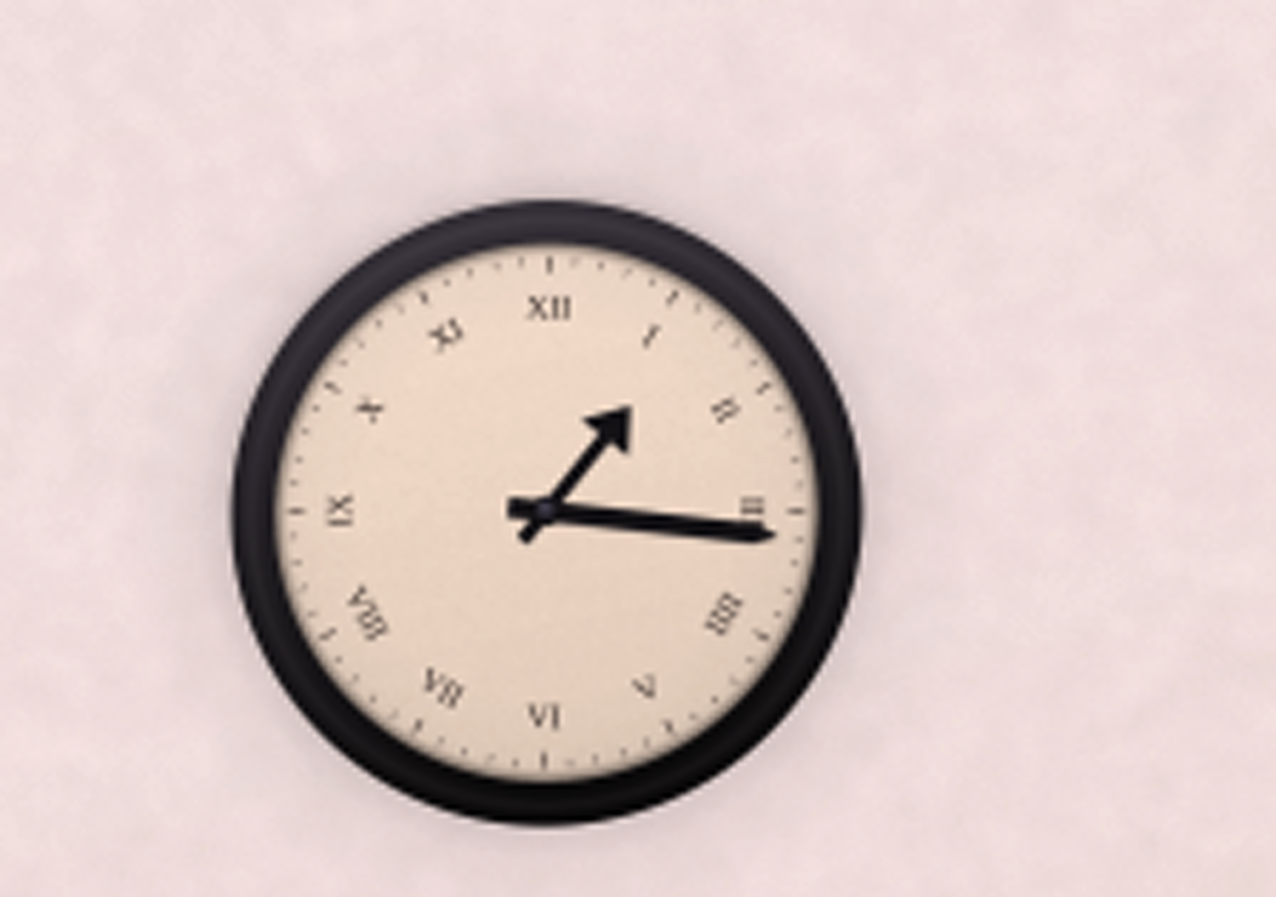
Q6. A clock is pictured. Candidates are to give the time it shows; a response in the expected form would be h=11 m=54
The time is h=1 m=16
